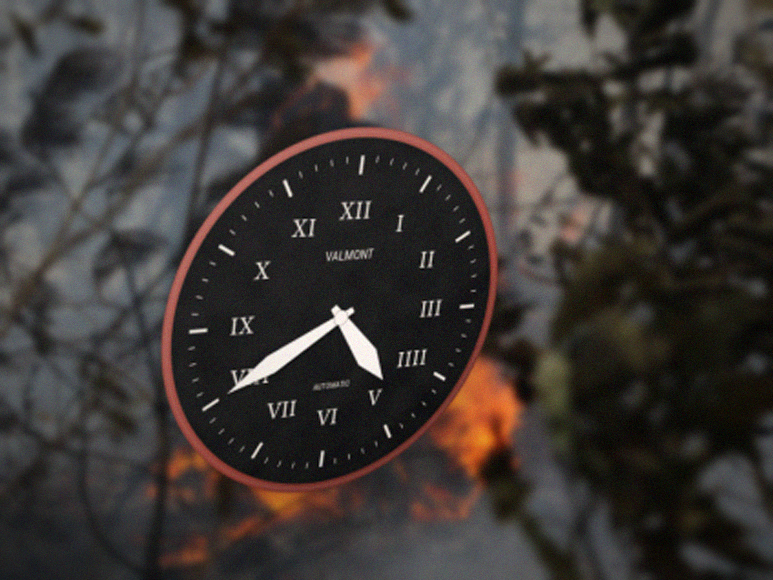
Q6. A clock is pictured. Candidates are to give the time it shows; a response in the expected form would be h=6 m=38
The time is h=4 m=40
